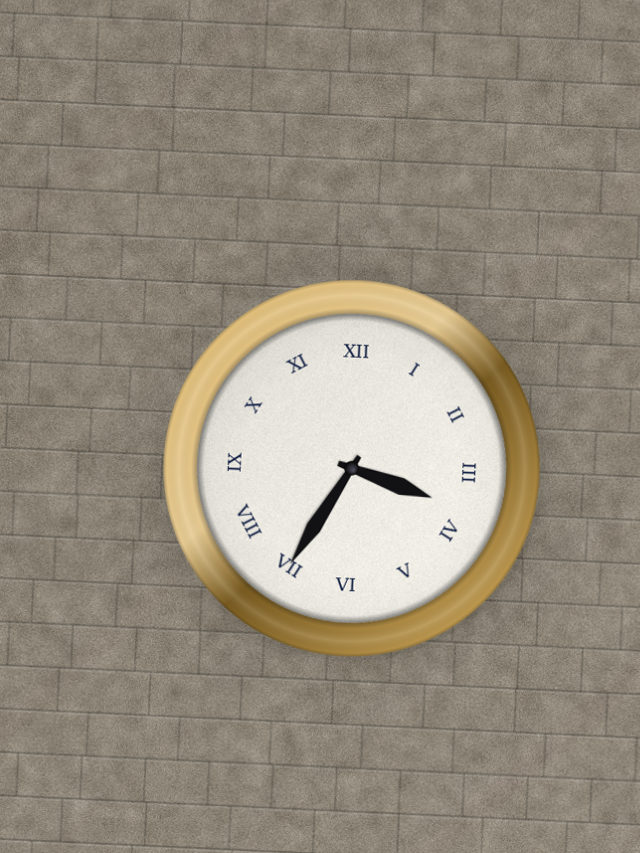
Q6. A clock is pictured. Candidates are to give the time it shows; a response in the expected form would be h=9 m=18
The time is h=3 m=35
